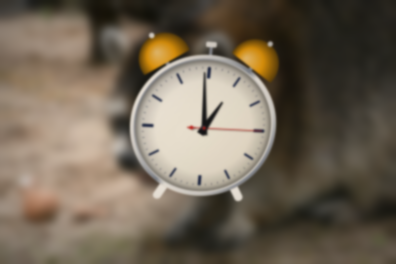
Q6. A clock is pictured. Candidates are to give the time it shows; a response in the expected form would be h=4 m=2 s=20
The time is h=12 m=59 s=15
